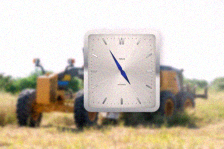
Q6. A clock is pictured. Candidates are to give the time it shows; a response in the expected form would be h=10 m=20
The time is h=4 m=55
